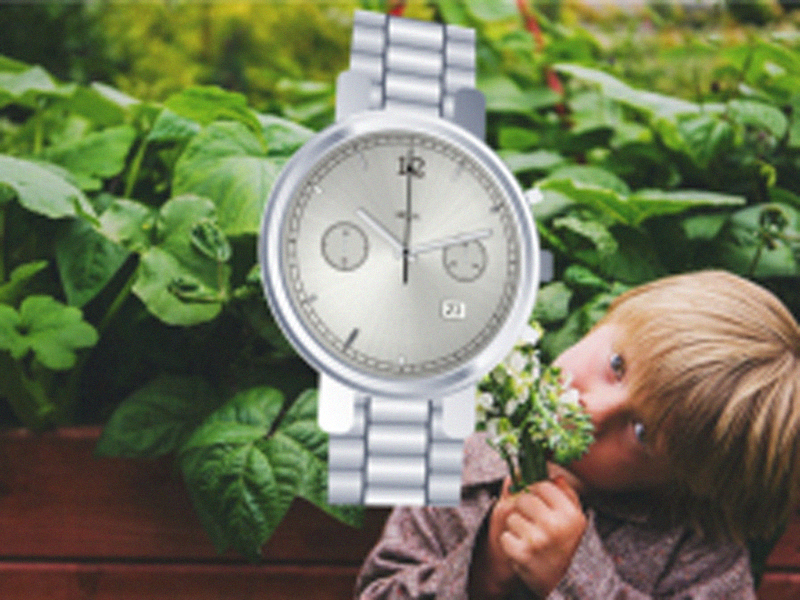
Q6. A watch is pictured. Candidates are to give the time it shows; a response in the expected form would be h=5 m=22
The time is h=10 m=12
